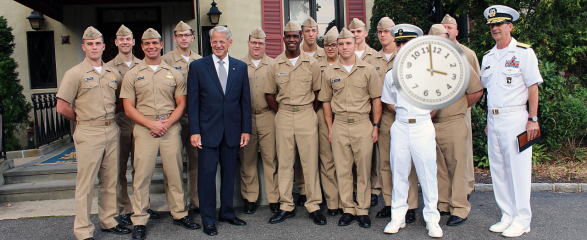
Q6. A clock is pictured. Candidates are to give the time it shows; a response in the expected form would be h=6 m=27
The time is h=2 m=57
